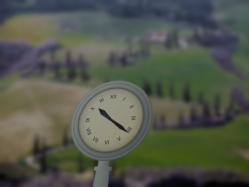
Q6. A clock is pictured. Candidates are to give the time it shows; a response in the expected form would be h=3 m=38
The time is h=10 m=21
